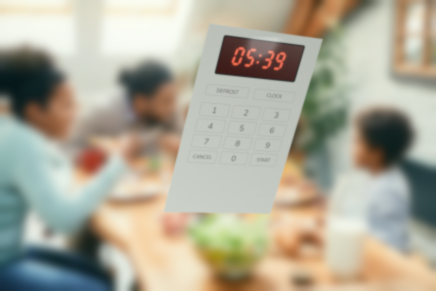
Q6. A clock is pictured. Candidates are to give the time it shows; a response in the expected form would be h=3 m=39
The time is h=5 m=39
